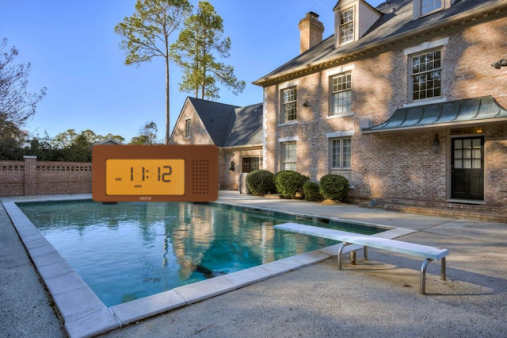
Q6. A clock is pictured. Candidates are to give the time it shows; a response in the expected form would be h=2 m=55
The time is h=11 m=12
